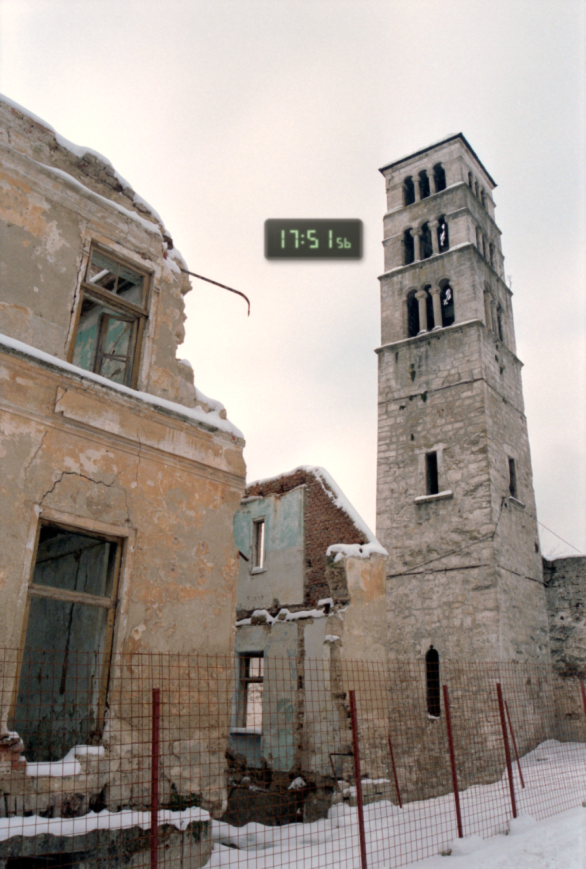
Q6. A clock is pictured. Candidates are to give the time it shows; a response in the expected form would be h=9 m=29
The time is h=17 m=51
